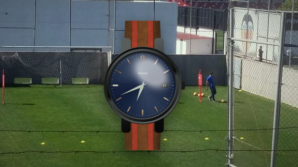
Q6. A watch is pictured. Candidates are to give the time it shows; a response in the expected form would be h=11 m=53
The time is h=6 m=41
